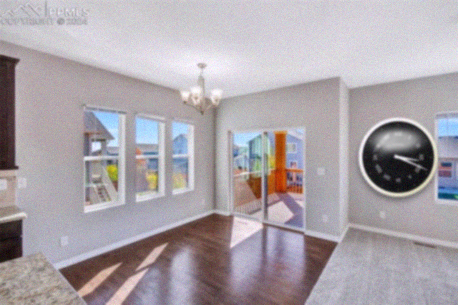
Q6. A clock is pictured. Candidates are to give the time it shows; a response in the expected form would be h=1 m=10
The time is h=3 m=19
